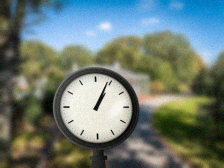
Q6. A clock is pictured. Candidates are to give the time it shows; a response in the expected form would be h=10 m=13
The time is h=1 m=4
